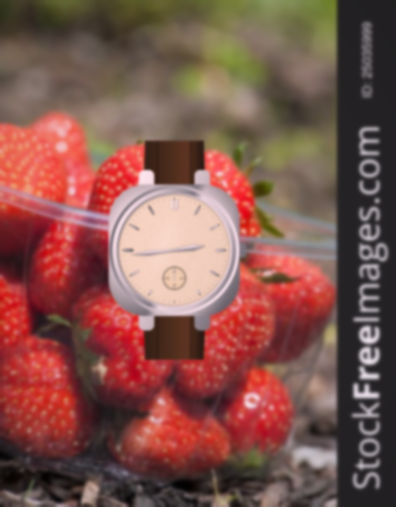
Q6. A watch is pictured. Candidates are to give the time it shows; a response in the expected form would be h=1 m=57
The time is h=2 m=44
